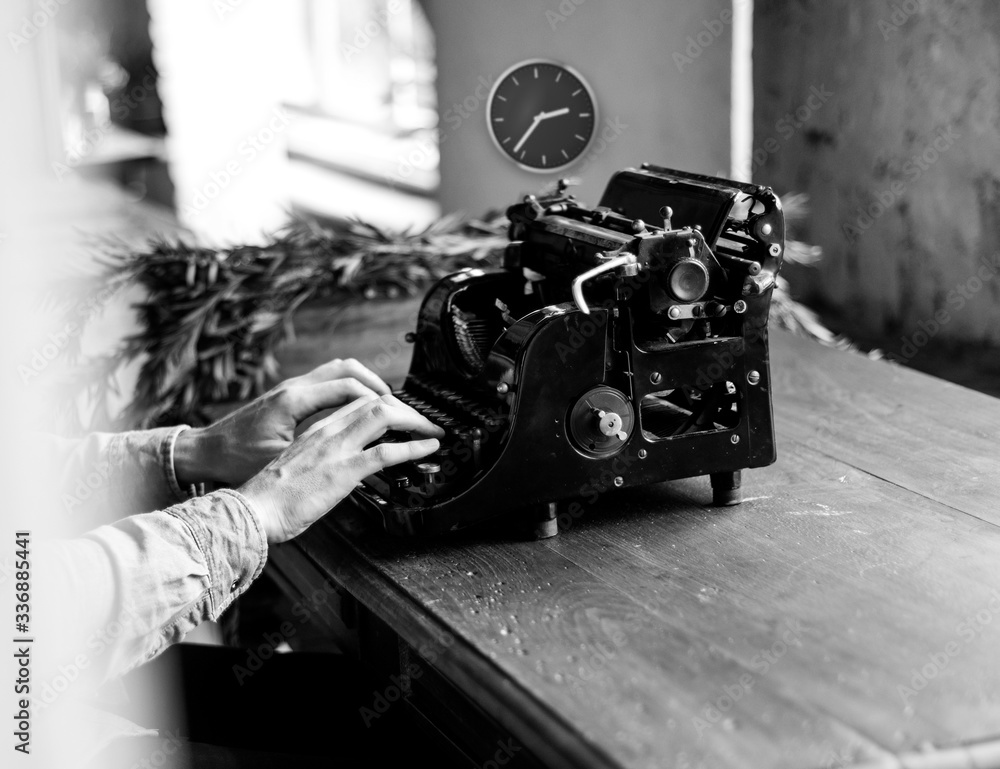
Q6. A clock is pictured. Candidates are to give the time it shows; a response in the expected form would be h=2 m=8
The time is h=2 m=37
